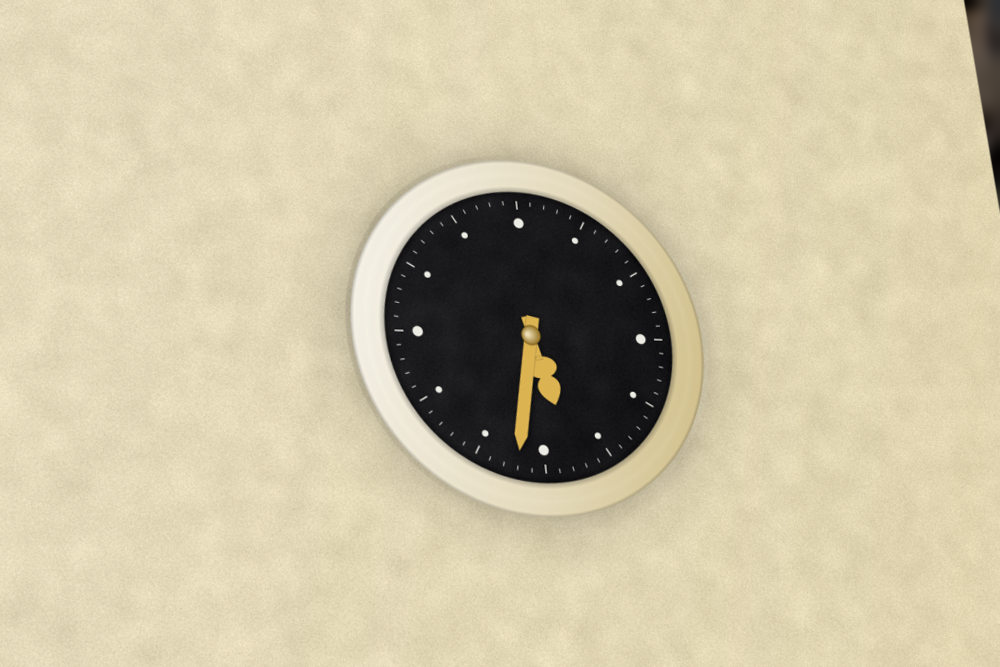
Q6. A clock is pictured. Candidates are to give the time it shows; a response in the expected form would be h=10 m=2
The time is h=5 m=32
